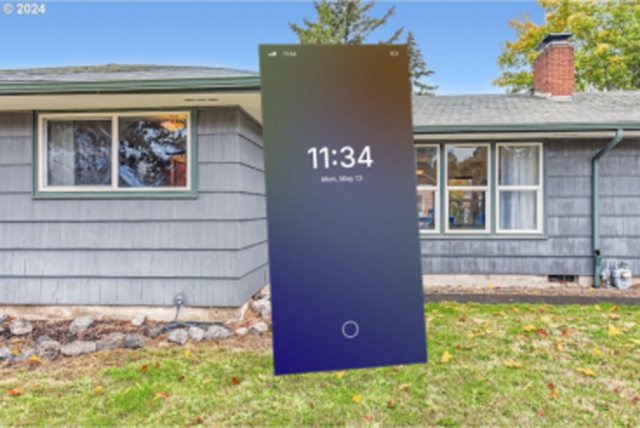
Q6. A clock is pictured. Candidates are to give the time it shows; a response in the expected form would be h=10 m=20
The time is h=11 m=34
